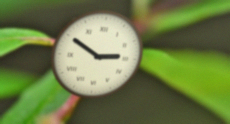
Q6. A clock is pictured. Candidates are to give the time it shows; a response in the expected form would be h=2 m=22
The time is h=2 m=50
